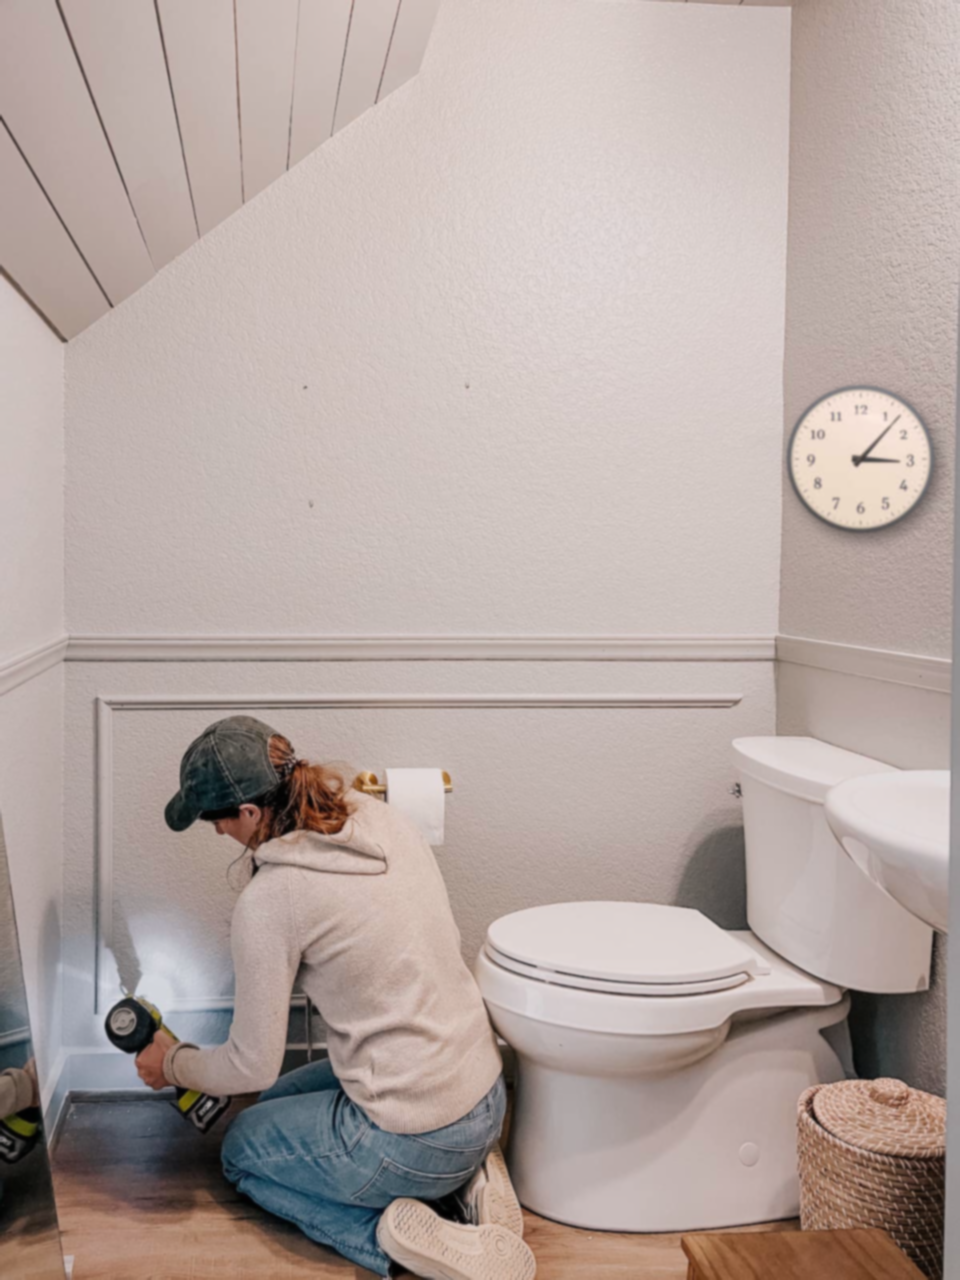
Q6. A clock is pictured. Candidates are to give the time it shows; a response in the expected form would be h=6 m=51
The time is h=3 m=7
